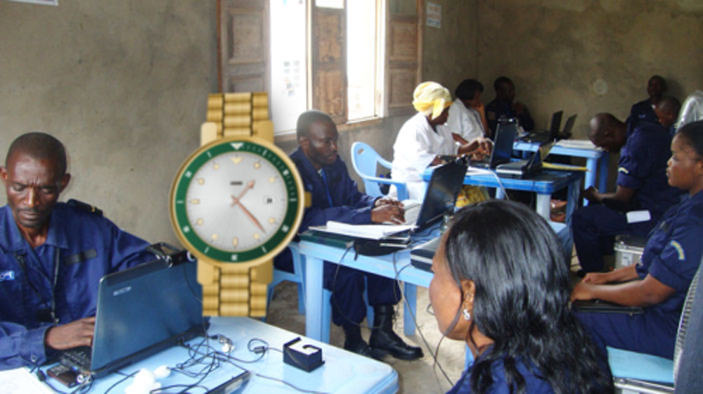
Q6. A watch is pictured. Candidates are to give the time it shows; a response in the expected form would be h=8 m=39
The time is h=1 m=23
